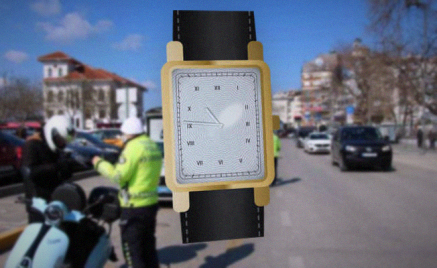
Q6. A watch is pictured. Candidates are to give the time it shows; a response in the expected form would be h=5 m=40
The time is h=10 m=46
